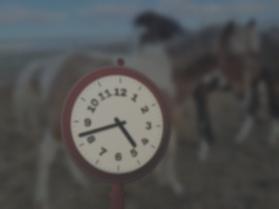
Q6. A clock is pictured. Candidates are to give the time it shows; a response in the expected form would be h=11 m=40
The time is h=4 m=42
